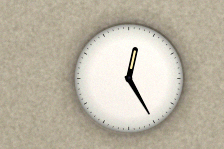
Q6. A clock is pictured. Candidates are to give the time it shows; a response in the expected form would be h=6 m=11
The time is h=12 m=25
